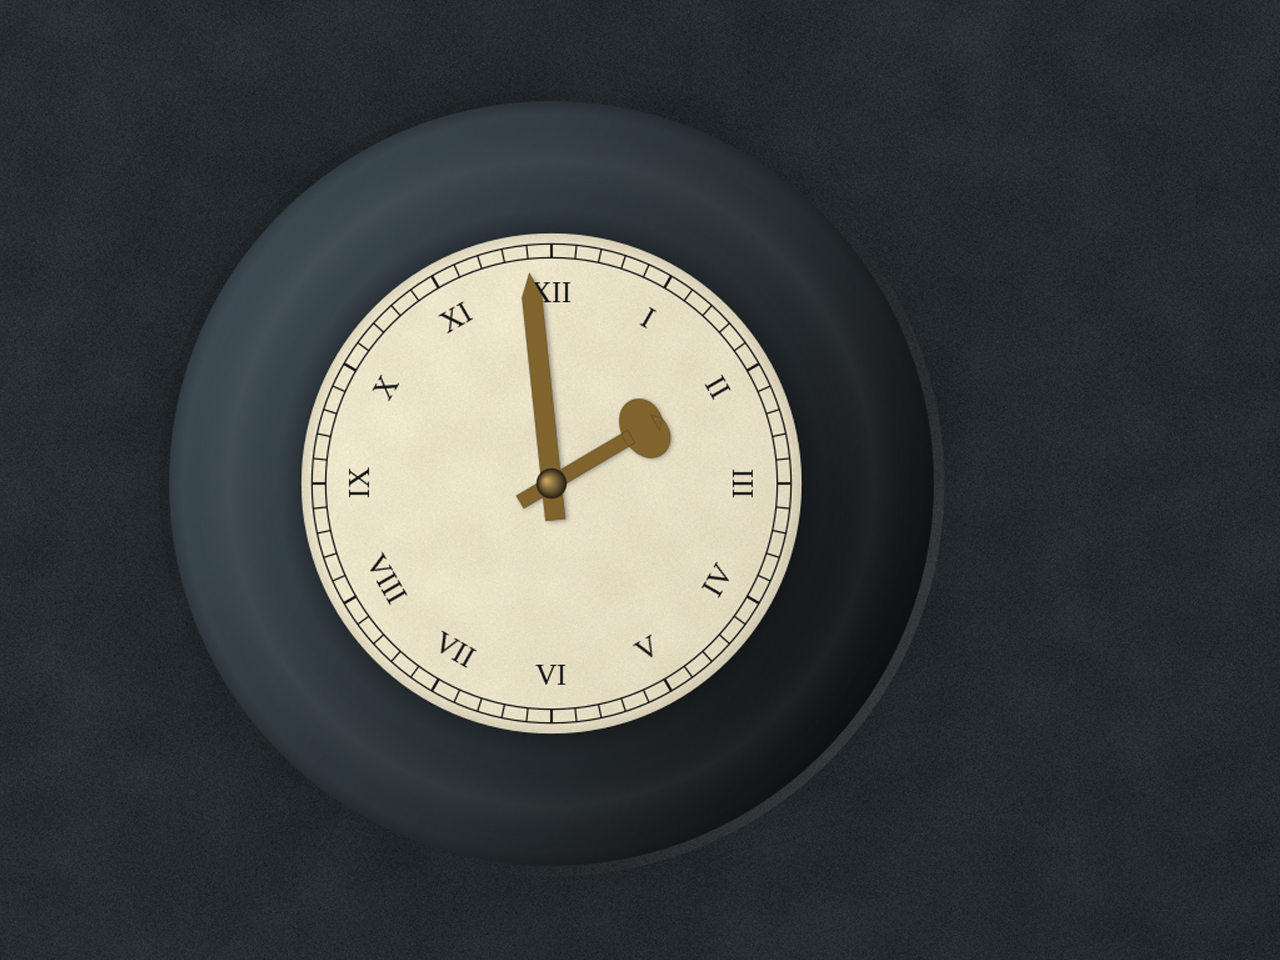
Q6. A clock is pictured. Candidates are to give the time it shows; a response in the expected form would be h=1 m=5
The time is h=1 m=59
